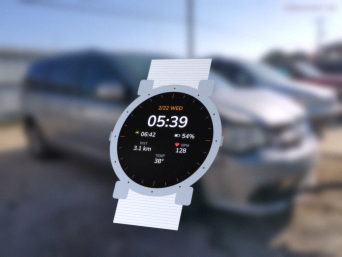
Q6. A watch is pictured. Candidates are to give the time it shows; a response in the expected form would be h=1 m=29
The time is h=5 m=39
